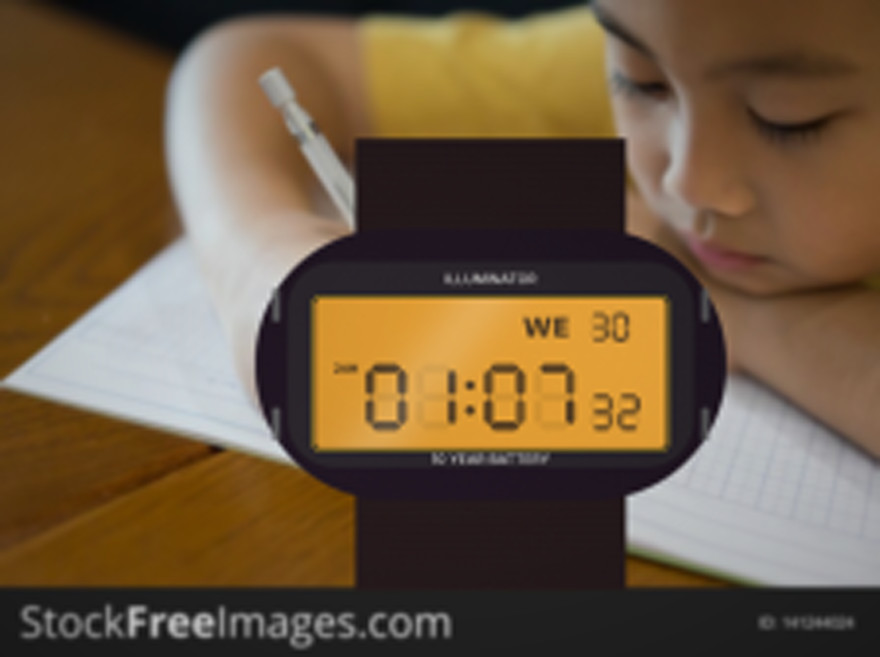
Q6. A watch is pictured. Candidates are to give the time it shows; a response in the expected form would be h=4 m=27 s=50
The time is h=1 m=7 s=32
